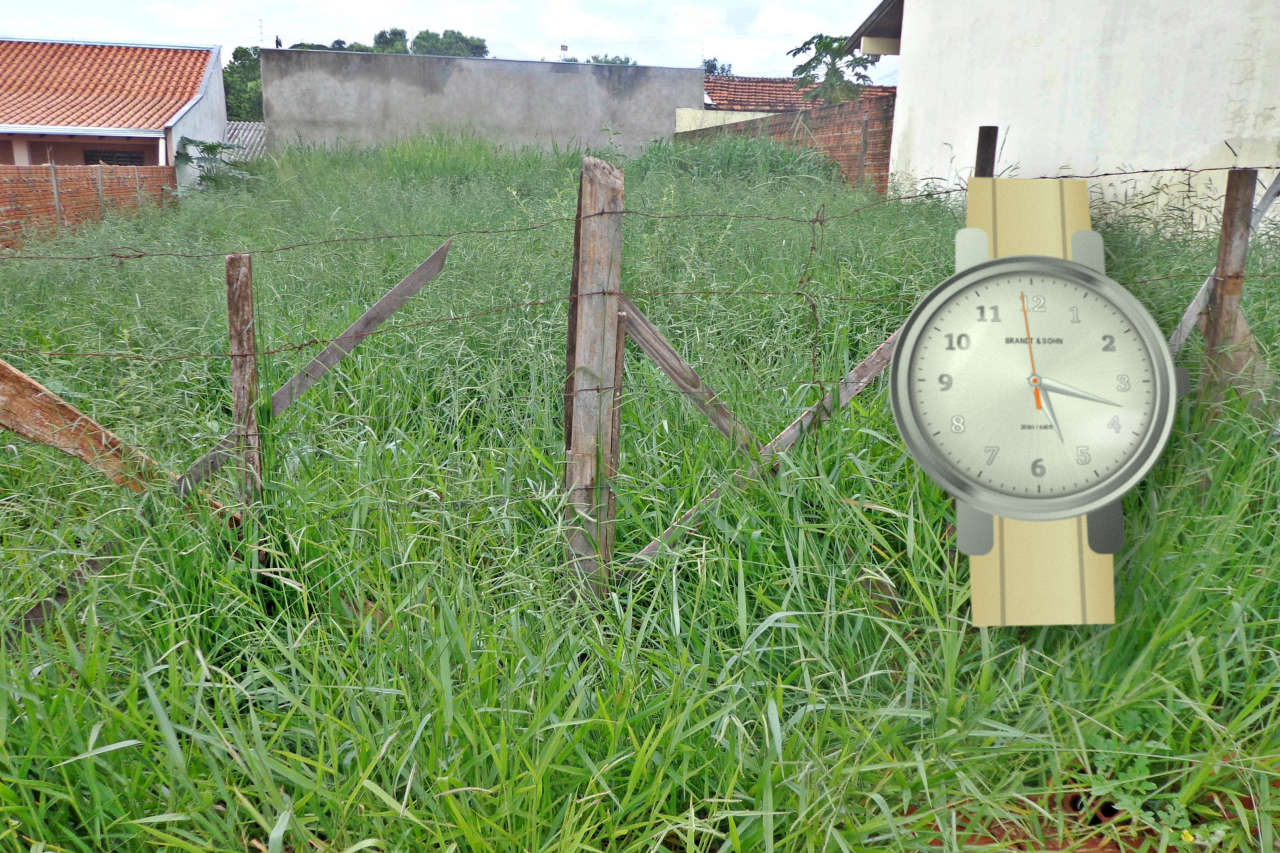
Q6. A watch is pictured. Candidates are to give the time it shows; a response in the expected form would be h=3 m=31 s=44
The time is h=5 m=17 s=59
